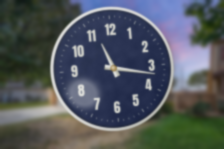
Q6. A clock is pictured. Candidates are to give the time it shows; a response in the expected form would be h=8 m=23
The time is h=11 m=17
